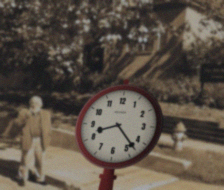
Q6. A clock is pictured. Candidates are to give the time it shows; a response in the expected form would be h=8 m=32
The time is h=8 m=23
